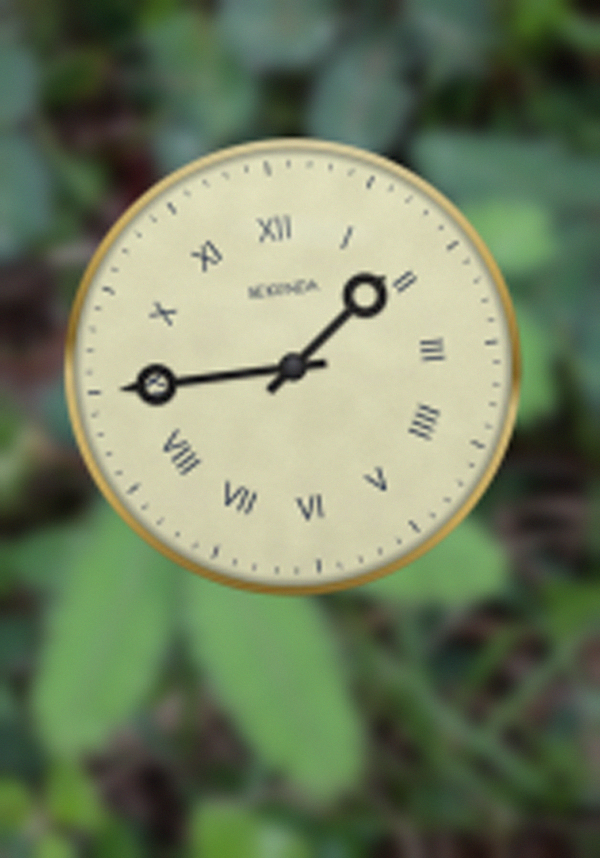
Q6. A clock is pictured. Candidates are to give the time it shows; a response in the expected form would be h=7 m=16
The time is h=1 m=45
